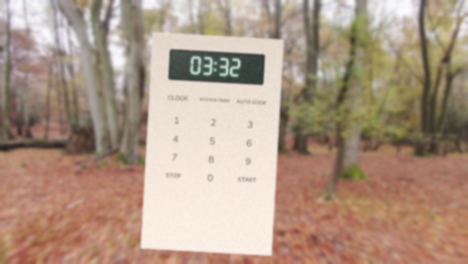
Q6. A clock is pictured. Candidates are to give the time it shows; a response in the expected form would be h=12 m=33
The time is h=3 m=32
